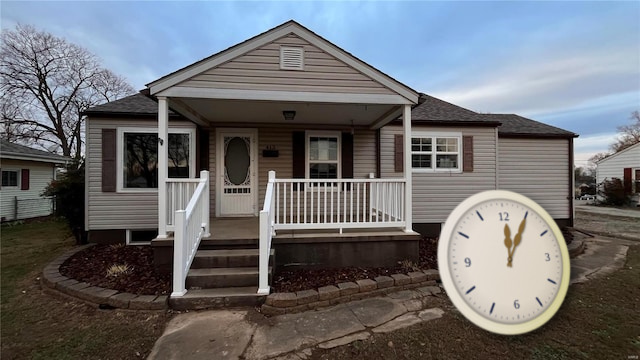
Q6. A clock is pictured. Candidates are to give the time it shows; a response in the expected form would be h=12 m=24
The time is h=12 m=5
